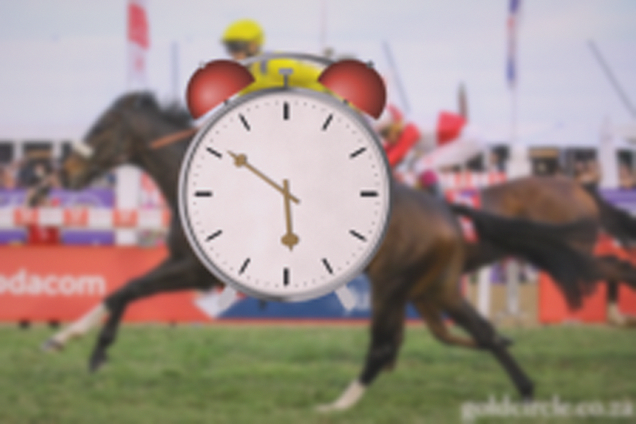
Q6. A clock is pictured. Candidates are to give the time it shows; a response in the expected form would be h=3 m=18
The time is h=5 m=51
